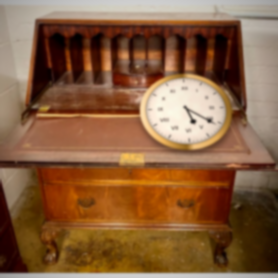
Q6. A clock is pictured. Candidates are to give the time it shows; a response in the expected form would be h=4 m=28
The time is h=5 m=21
